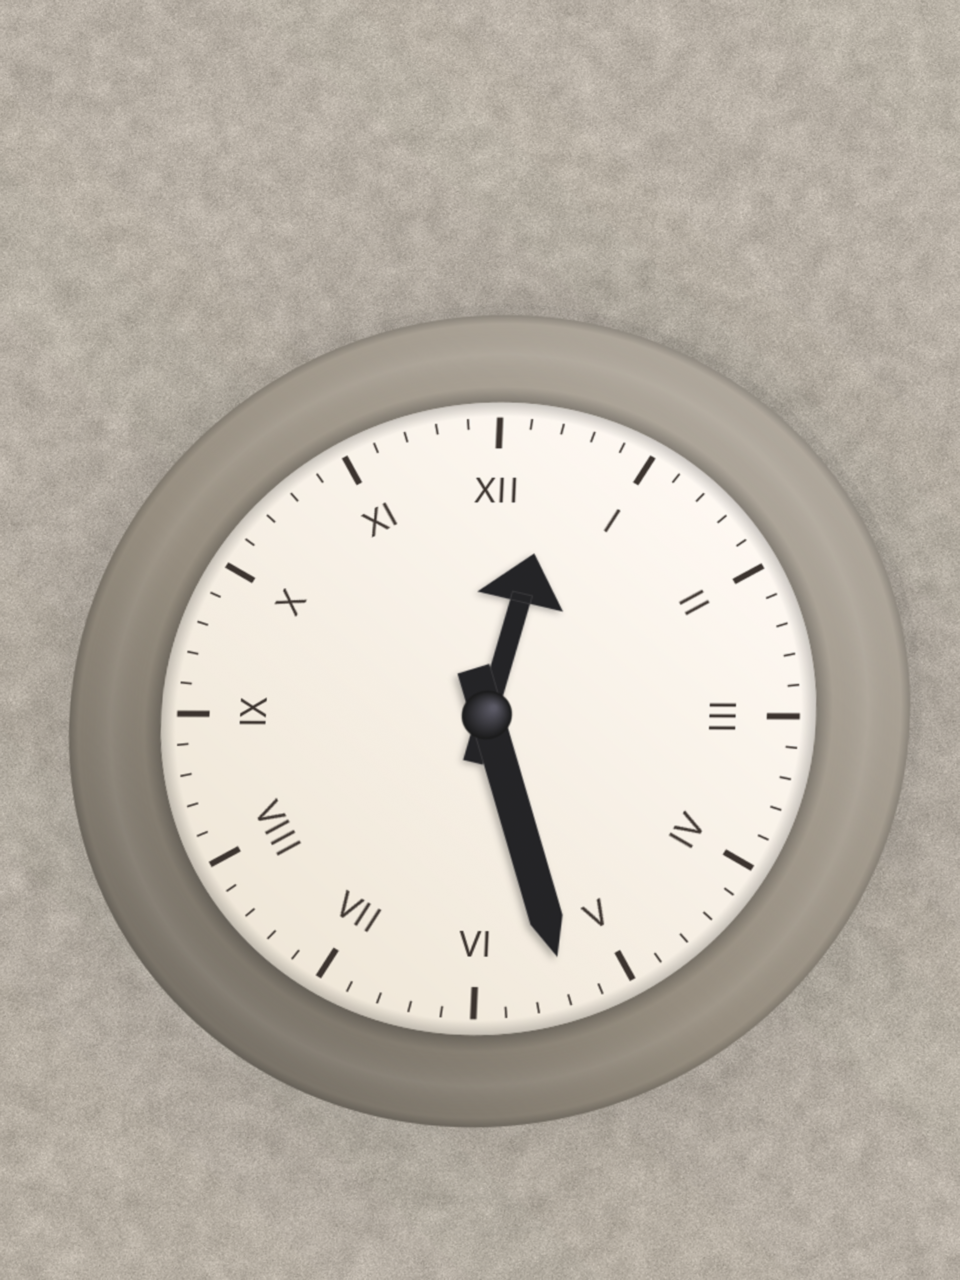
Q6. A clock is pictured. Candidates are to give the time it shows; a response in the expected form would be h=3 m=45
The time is h=12 m=27
